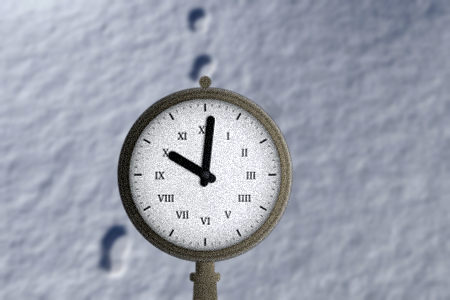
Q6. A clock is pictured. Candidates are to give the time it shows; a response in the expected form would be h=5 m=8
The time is h=10 m=1
